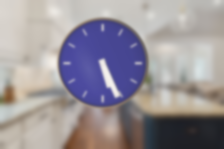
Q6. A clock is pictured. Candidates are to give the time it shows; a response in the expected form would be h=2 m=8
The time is h=5 m=26
